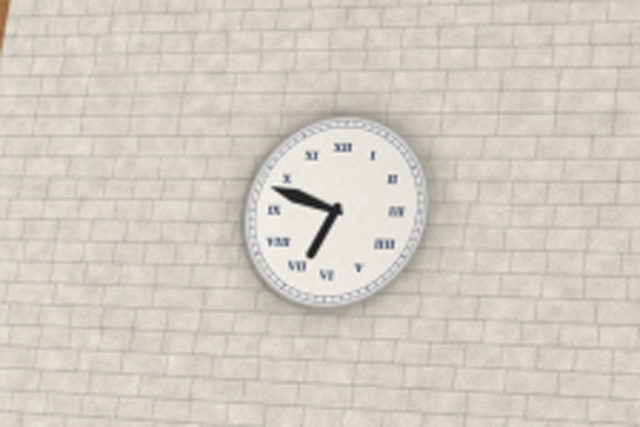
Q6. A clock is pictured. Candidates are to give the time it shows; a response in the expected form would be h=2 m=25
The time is h=6 m=48
